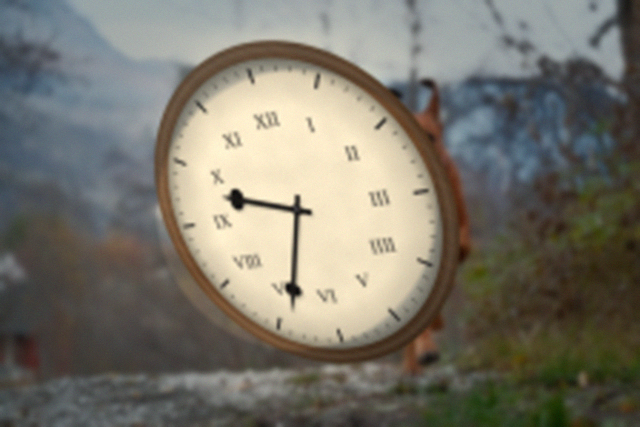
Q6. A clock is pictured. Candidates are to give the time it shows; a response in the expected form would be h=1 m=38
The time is h=9 m=34
